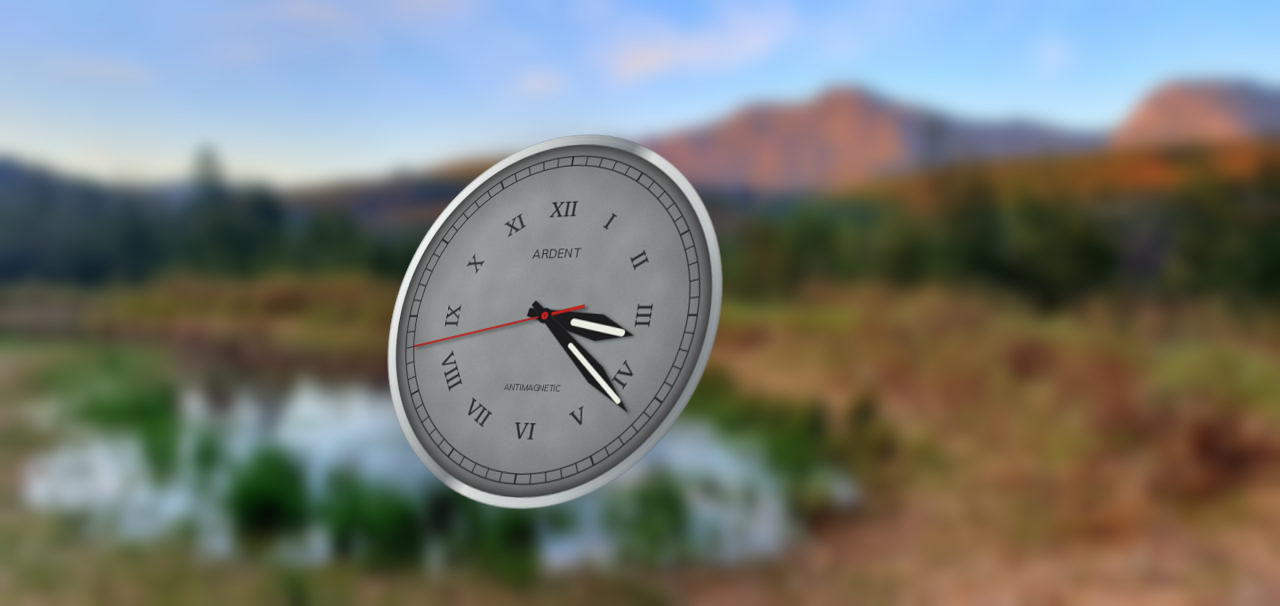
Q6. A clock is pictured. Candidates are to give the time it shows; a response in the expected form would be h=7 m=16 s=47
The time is h=3 m=21 s=43
